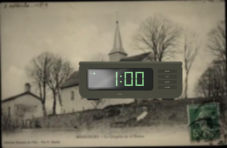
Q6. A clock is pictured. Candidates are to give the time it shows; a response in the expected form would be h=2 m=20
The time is h=1 m=0
